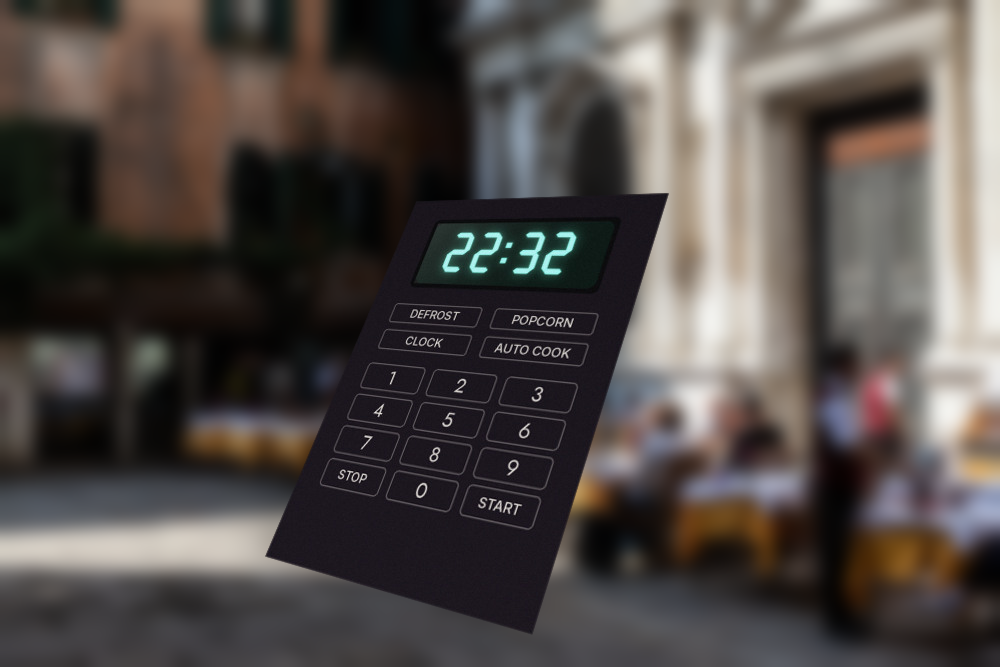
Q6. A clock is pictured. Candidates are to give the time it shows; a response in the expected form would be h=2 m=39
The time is h=22 m=32
